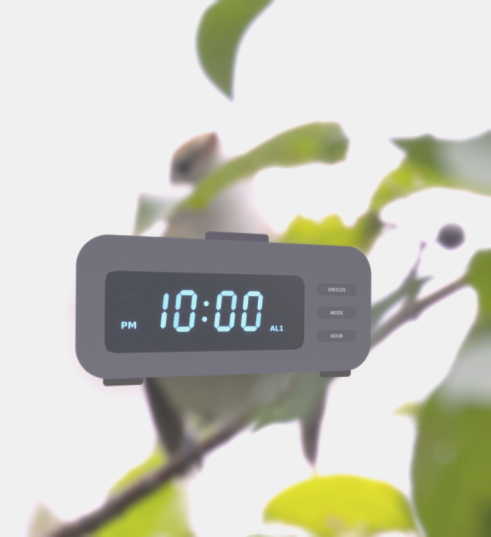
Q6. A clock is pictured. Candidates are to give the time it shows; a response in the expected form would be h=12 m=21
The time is h=10 m=0
